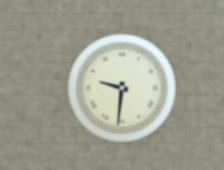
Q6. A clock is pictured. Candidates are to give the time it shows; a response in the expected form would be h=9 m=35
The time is h=9 m=31
